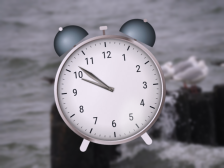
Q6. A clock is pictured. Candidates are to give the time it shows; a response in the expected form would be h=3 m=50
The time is h=9 m=52
